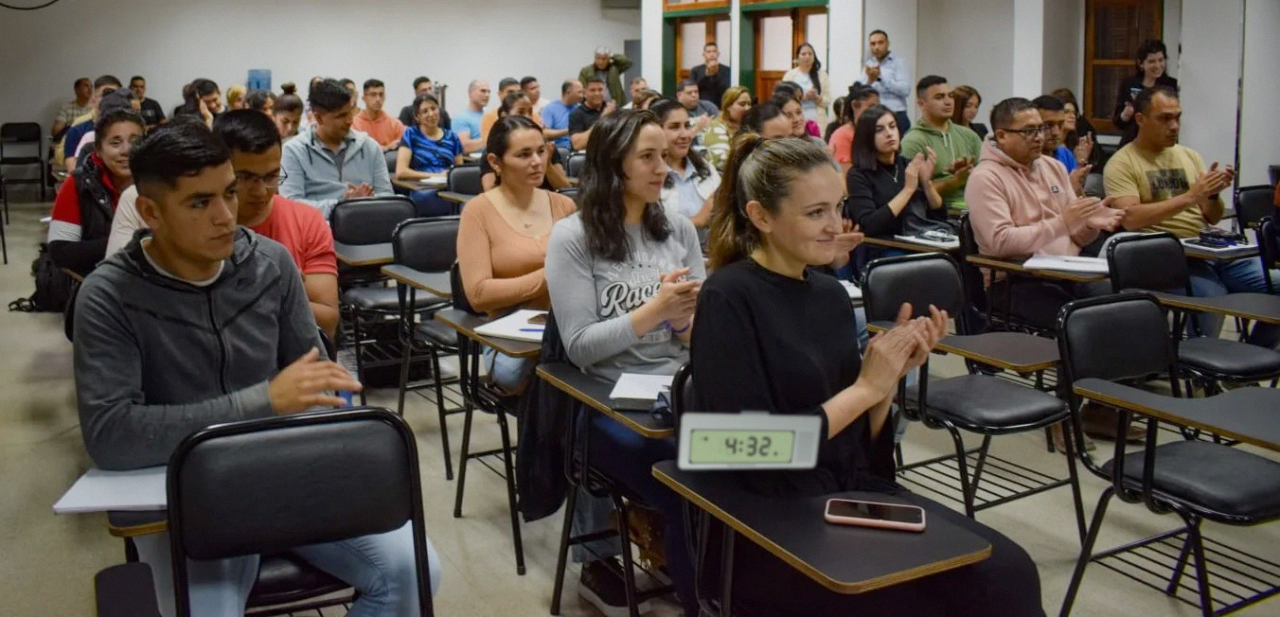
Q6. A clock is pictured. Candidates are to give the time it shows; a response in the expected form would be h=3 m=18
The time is h=4 m=32
